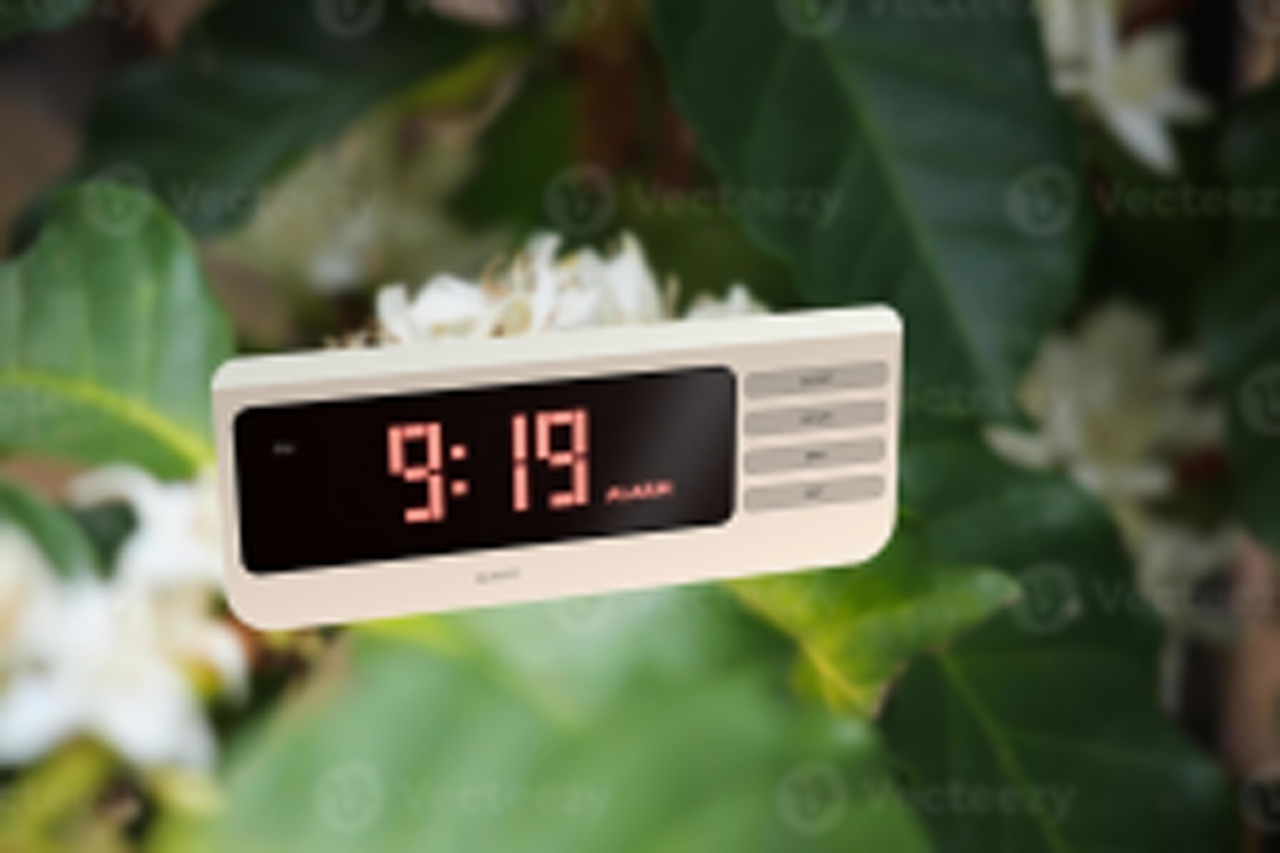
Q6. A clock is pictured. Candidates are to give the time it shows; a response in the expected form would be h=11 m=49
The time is h=9 m=19
